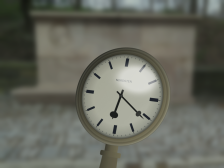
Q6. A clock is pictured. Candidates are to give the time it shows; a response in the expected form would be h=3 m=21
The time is h=6 m=21
